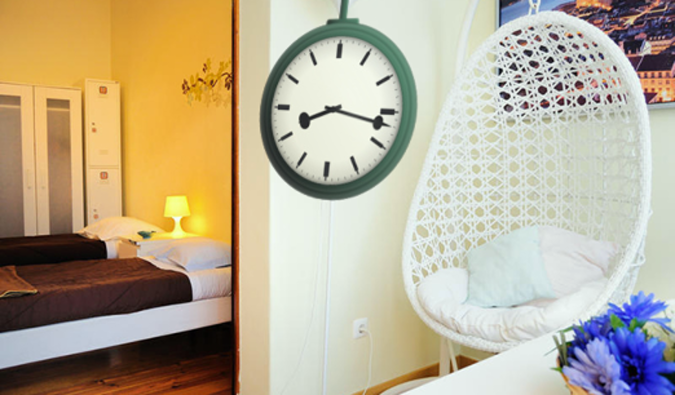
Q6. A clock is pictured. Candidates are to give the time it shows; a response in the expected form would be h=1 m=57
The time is h=8 m=17
